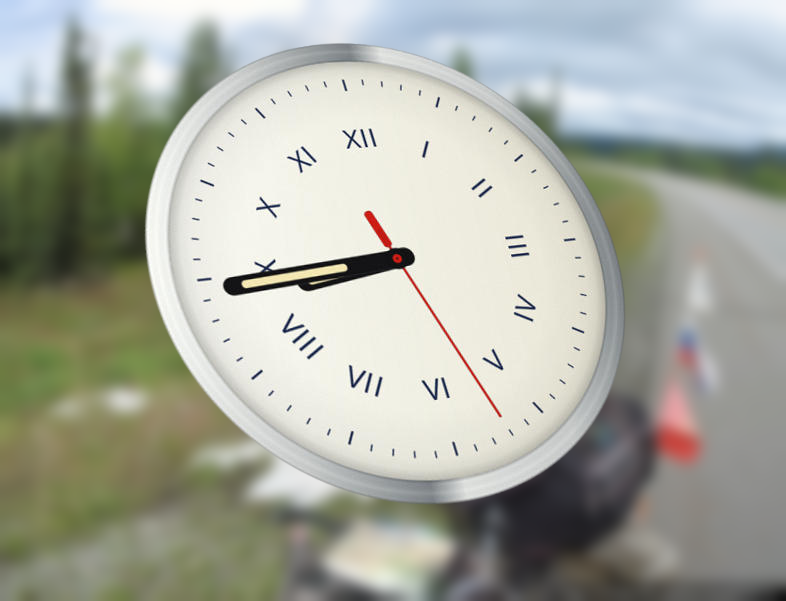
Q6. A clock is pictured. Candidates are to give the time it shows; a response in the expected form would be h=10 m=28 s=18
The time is h=8 m=44 s=27
